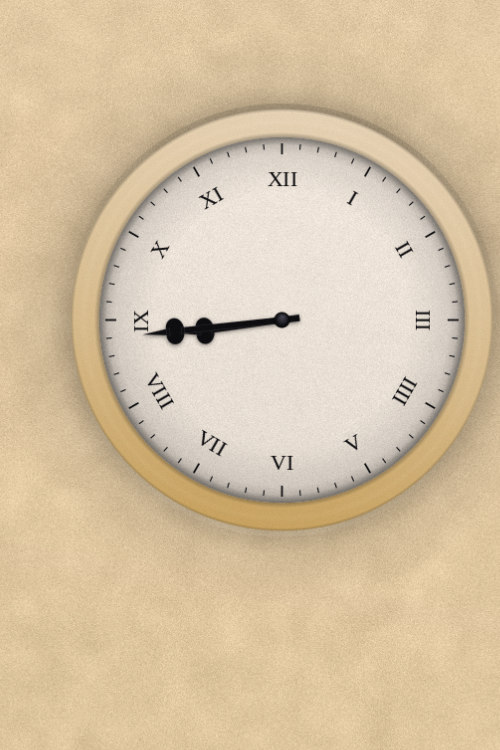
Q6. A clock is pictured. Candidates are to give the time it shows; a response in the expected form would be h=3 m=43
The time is h=8 m=44
